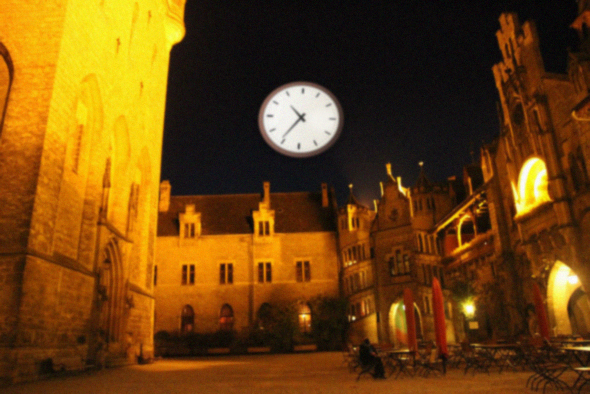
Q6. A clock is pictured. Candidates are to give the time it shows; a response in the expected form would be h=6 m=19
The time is h=10 m=36
